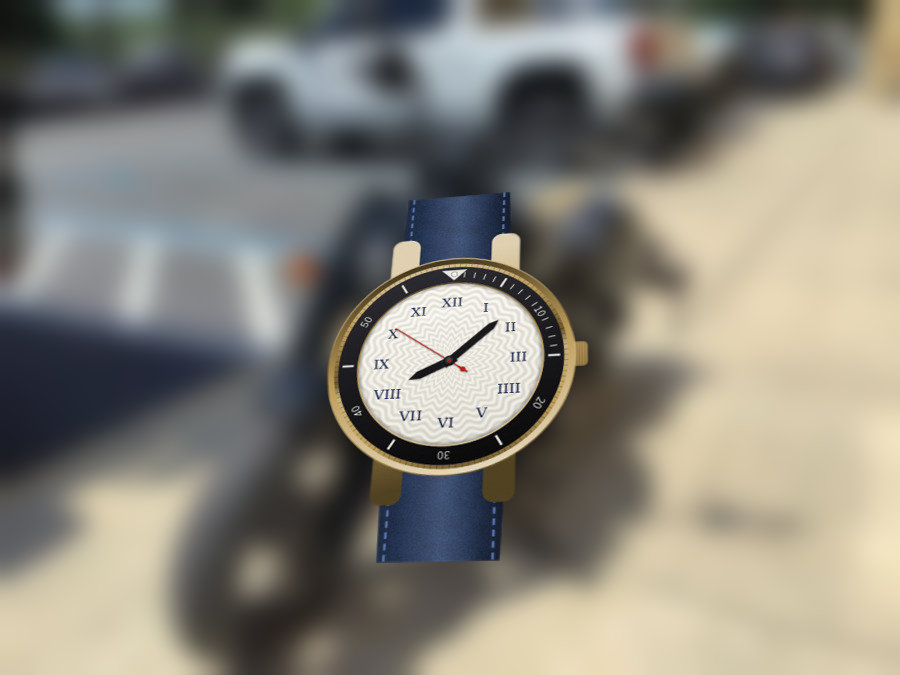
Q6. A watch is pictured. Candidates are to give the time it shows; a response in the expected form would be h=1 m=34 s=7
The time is h=8 m=7 s=51
